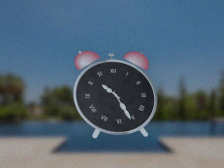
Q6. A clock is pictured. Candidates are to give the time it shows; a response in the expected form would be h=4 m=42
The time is h=10 m=26
